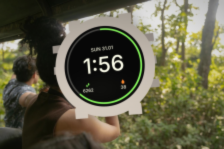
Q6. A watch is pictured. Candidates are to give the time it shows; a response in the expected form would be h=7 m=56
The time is h=1 m=56
